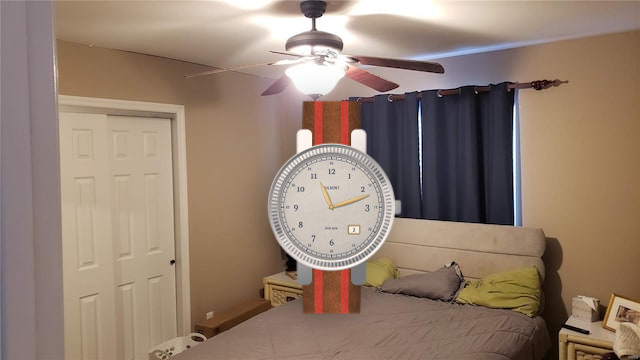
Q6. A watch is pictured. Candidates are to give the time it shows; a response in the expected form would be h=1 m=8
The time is h=11 m=12
